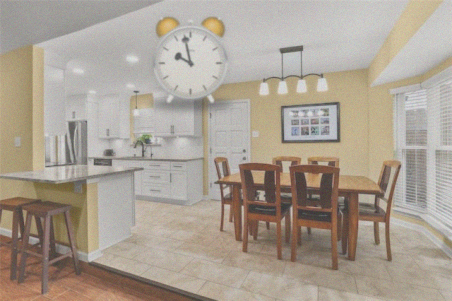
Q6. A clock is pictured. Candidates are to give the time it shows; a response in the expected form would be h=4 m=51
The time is h=9 m=58
